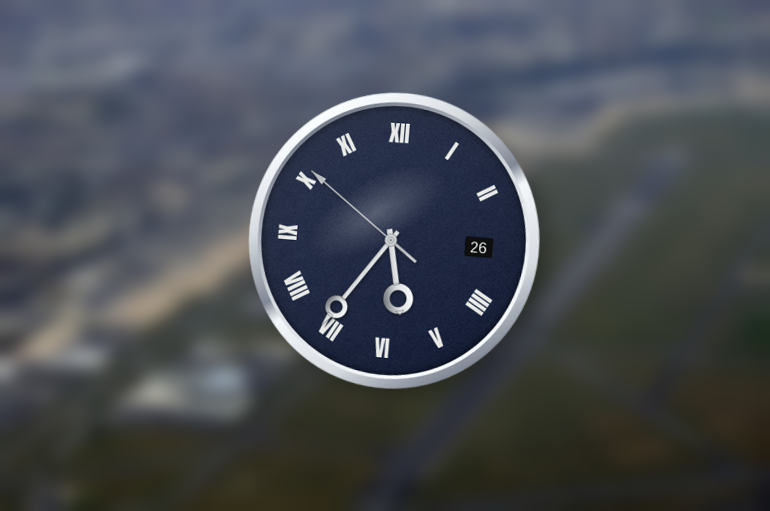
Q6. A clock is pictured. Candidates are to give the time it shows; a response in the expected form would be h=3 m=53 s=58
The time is h=5 m=35 s=51
